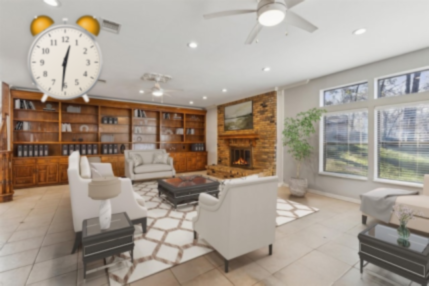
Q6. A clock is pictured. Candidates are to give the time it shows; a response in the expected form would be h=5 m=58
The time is h=12 m=31
